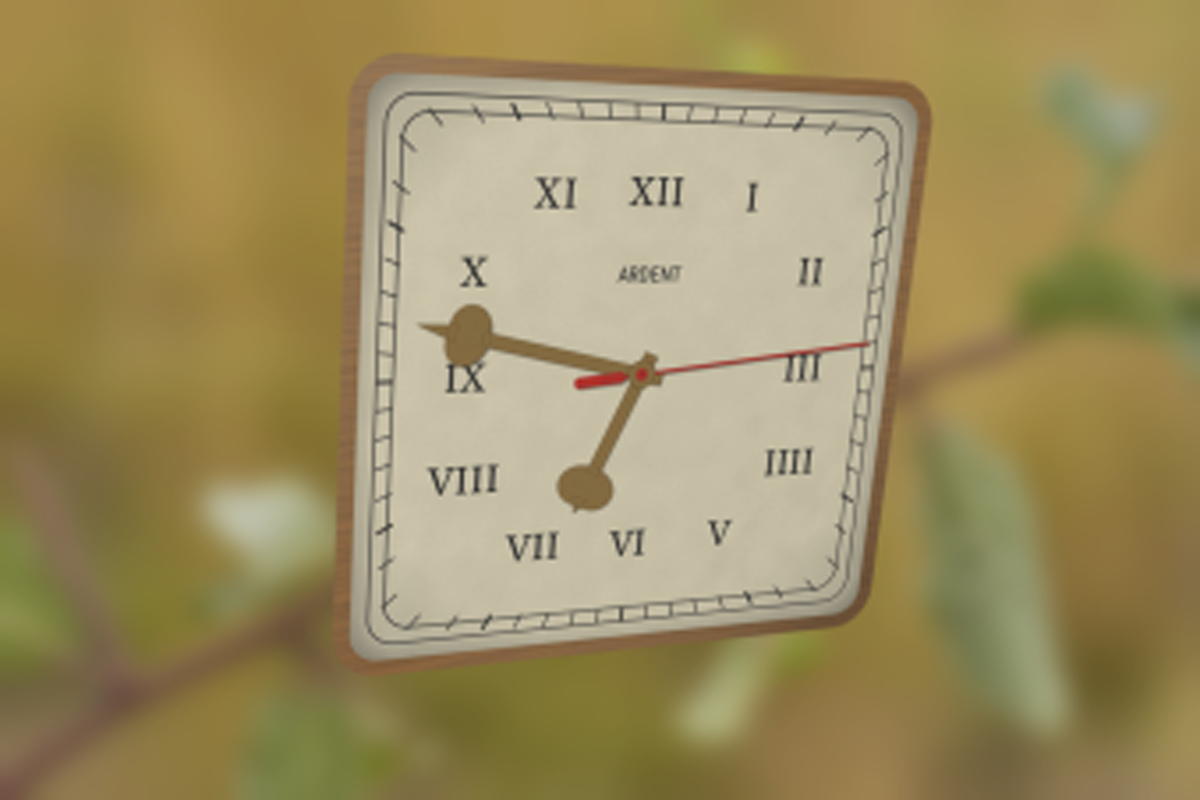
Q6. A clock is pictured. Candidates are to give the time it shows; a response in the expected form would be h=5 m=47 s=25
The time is h=6 m=47 s=14
